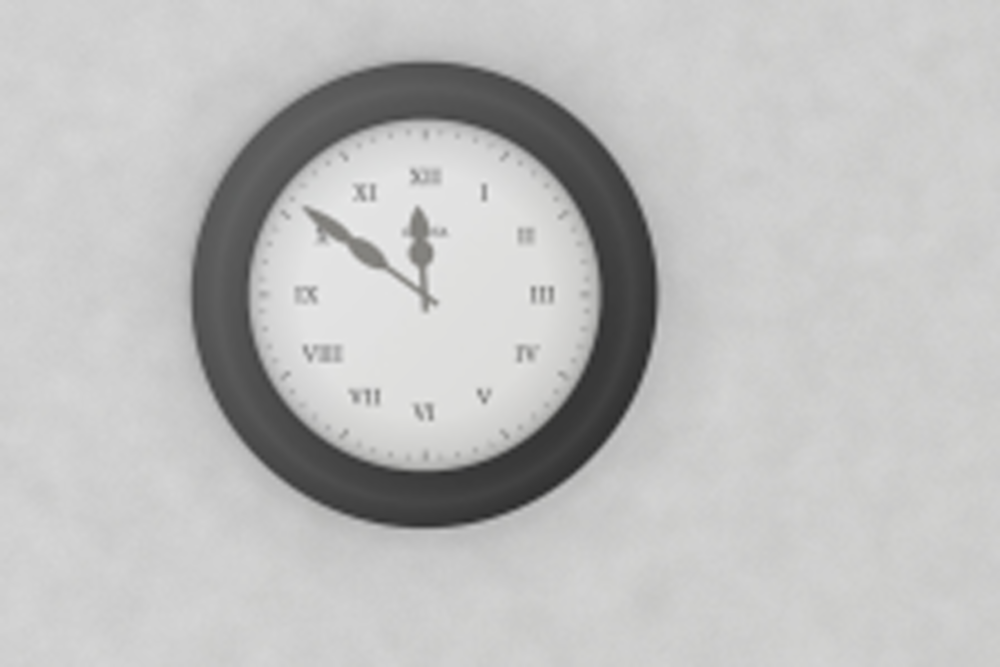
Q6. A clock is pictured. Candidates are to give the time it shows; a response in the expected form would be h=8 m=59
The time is h=11 m=51
